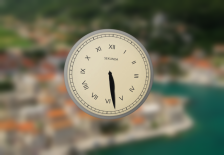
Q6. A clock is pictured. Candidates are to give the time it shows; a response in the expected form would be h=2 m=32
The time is h=5 m=28
